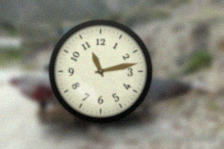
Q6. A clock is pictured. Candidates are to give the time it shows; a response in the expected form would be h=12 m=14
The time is h=11 m=13
